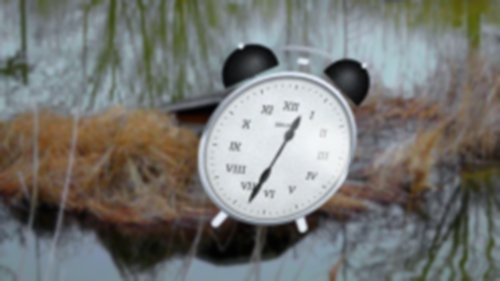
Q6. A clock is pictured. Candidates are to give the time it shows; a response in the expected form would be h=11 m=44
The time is h=12 m=33
